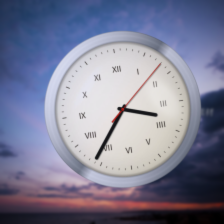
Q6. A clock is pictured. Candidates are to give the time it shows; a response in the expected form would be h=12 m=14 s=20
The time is h=3 m=36 s=8
